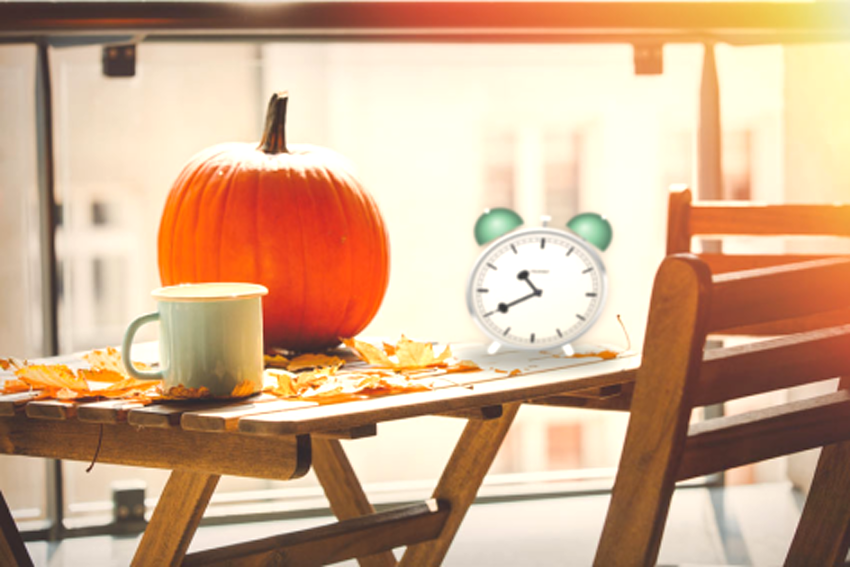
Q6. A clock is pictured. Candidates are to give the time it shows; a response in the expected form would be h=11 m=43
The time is h=10 m=40
